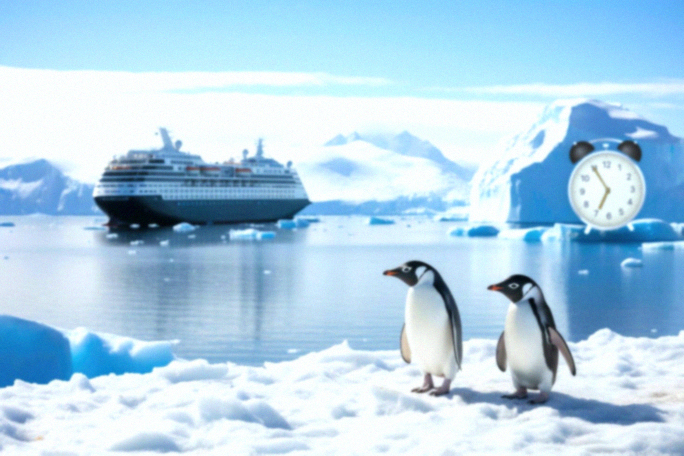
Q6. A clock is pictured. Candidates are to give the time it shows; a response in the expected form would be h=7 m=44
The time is h=6 m=55
